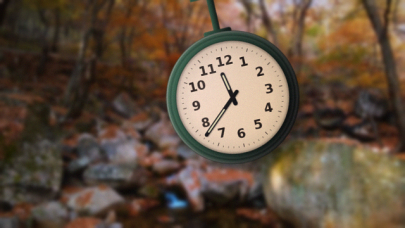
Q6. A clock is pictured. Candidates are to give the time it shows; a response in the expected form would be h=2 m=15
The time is h=11 m=38
